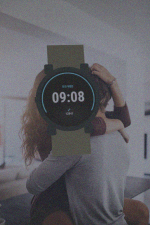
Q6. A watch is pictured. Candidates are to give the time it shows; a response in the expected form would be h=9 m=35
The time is h=9 m=8
